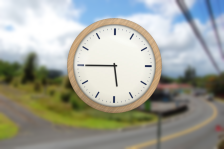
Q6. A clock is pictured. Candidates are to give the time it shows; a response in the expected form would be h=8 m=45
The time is h=5 m=45
